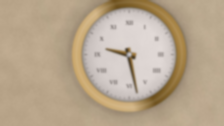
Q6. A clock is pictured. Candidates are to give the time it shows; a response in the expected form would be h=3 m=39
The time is h=9 m=28
